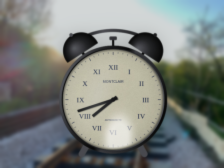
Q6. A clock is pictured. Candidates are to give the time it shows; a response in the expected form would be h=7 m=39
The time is h=7 m=42
